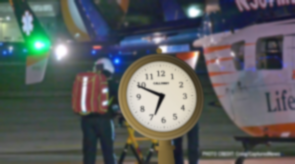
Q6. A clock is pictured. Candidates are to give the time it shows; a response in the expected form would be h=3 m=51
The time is h=6 m=49
